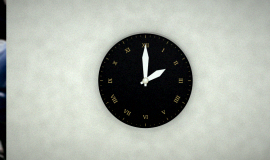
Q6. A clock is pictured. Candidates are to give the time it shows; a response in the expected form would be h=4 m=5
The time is h=2 m=0
